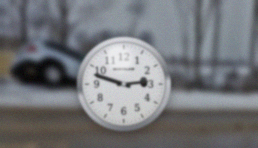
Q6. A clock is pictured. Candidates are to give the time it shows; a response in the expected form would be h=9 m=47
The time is h=2 m=48
